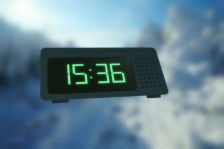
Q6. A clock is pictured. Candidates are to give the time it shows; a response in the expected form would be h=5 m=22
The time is h=15 m=36
